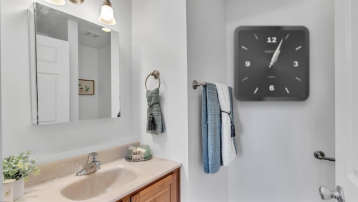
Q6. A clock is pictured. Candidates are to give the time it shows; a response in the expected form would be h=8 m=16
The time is h=1 m=4
